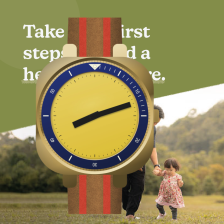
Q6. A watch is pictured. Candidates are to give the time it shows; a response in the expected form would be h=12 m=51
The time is h=8 m=12
